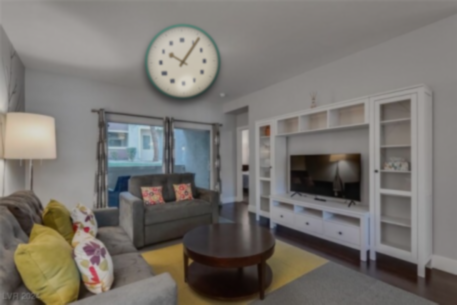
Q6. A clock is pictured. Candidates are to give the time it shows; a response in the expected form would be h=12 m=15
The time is h=10 m=6
